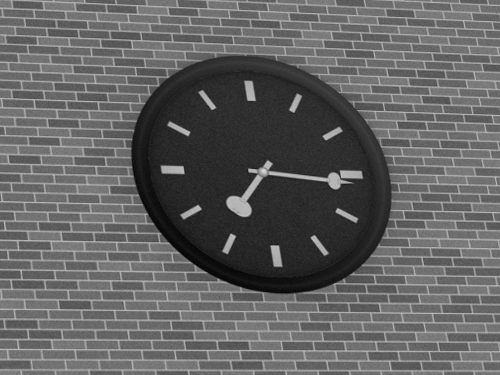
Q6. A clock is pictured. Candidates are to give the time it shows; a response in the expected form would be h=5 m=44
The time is h=7 m=16
